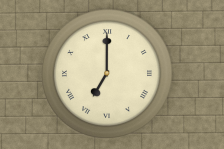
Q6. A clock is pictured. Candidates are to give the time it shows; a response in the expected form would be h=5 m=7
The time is h=7 m=0
